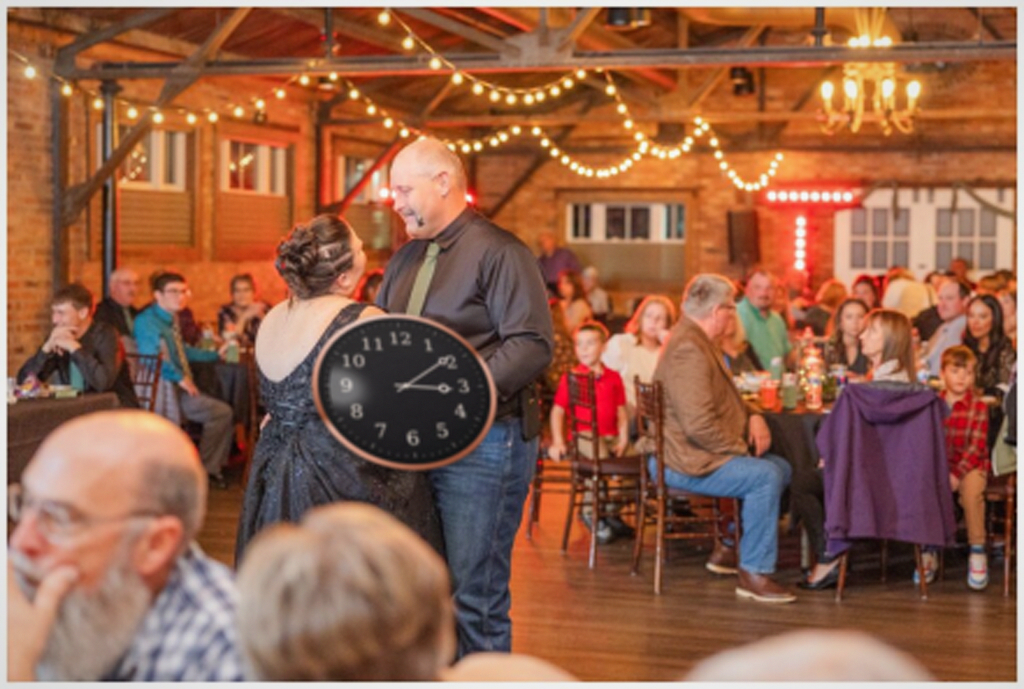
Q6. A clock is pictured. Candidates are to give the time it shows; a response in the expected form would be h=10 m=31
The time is h=3 m=9
